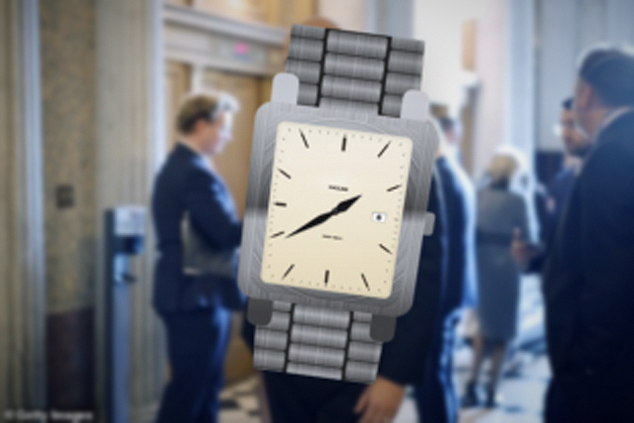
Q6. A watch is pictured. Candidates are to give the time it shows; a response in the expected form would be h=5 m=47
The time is h=1 m=39
